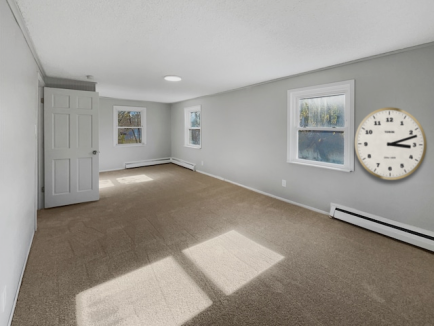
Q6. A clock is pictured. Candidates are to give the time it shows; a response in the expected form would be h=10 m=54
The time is h=3 m=12
